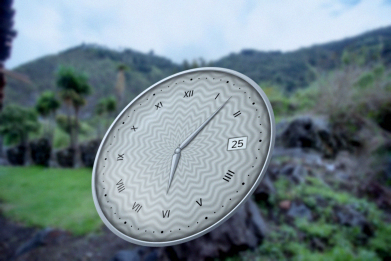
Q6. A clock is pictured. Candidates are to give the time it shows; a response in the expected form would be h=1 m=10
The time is h=6 m=7
